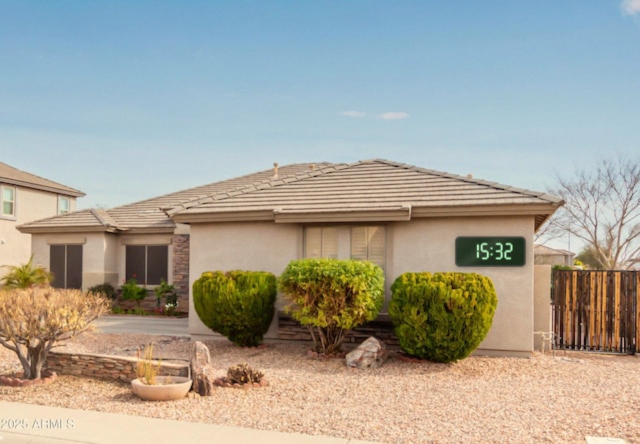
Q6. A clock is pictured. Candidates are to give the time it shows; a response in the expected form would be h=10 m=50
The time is h=15 m=32
